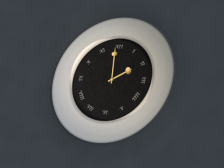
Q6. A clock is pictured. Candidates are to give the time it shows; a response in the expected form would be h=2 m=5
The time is h=1 m=59
